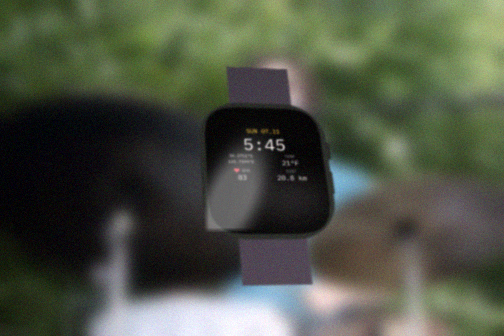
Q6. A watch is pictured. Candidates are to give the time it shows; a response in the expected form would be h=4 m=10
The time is h=5 m=45
